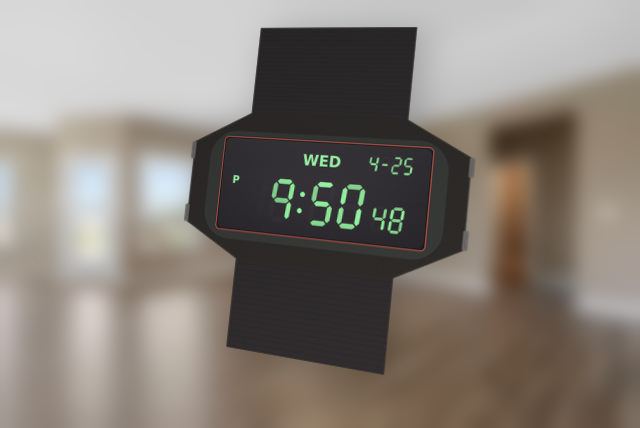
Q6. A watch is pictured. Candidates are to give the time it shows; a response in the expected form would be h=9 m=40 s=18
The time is h=9 m=50 s=48
